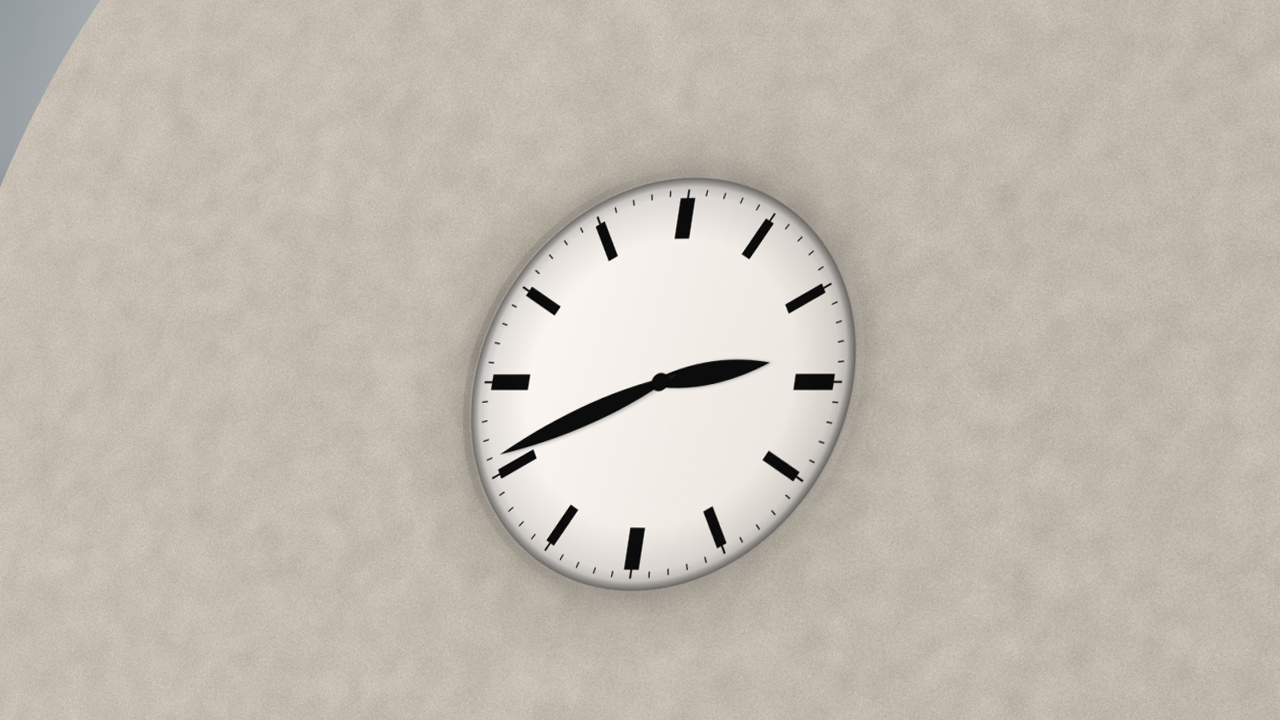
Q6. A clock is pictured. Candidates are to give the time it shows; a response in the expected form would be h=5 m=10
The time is h=2 m=41
